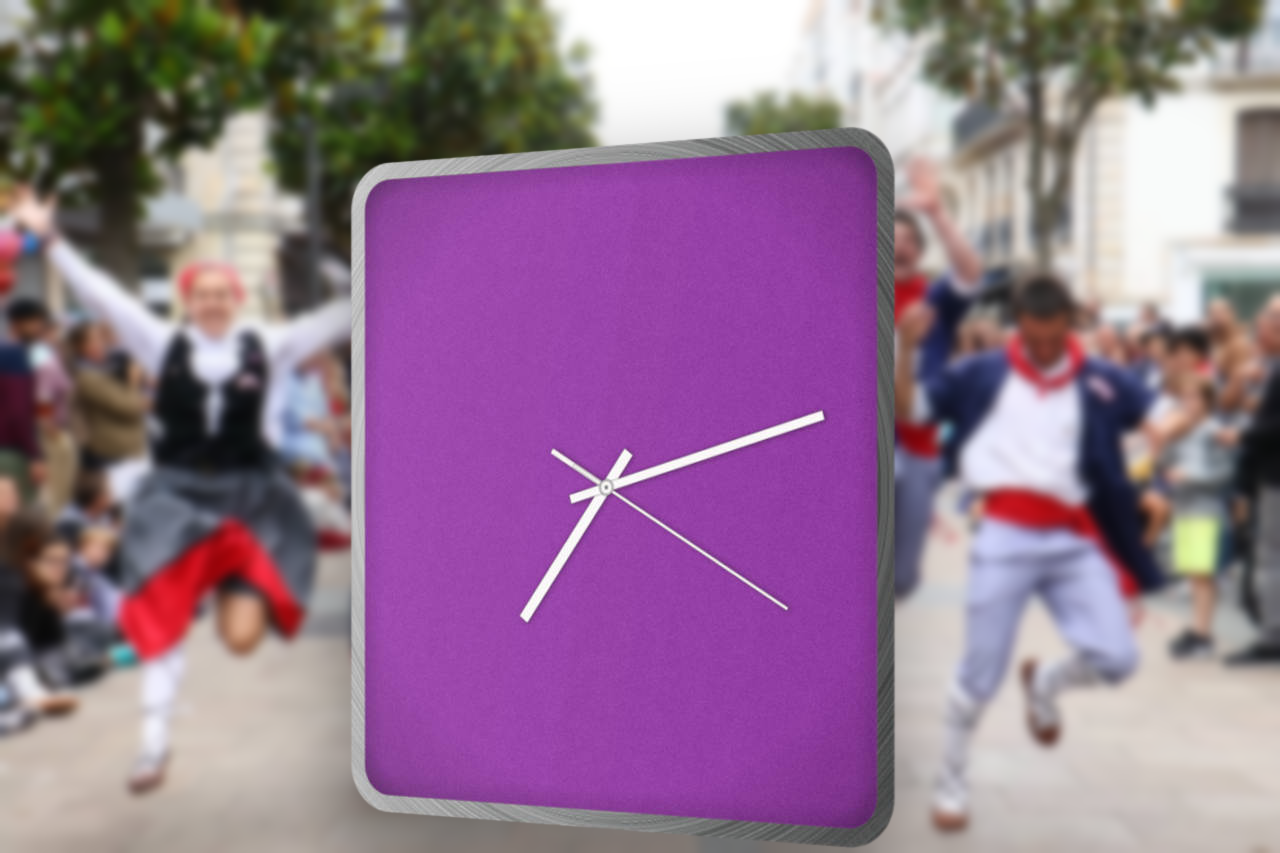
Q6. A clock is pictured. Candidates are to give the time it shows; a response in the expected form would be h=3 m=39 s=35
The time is h=7 m=12 s=20
